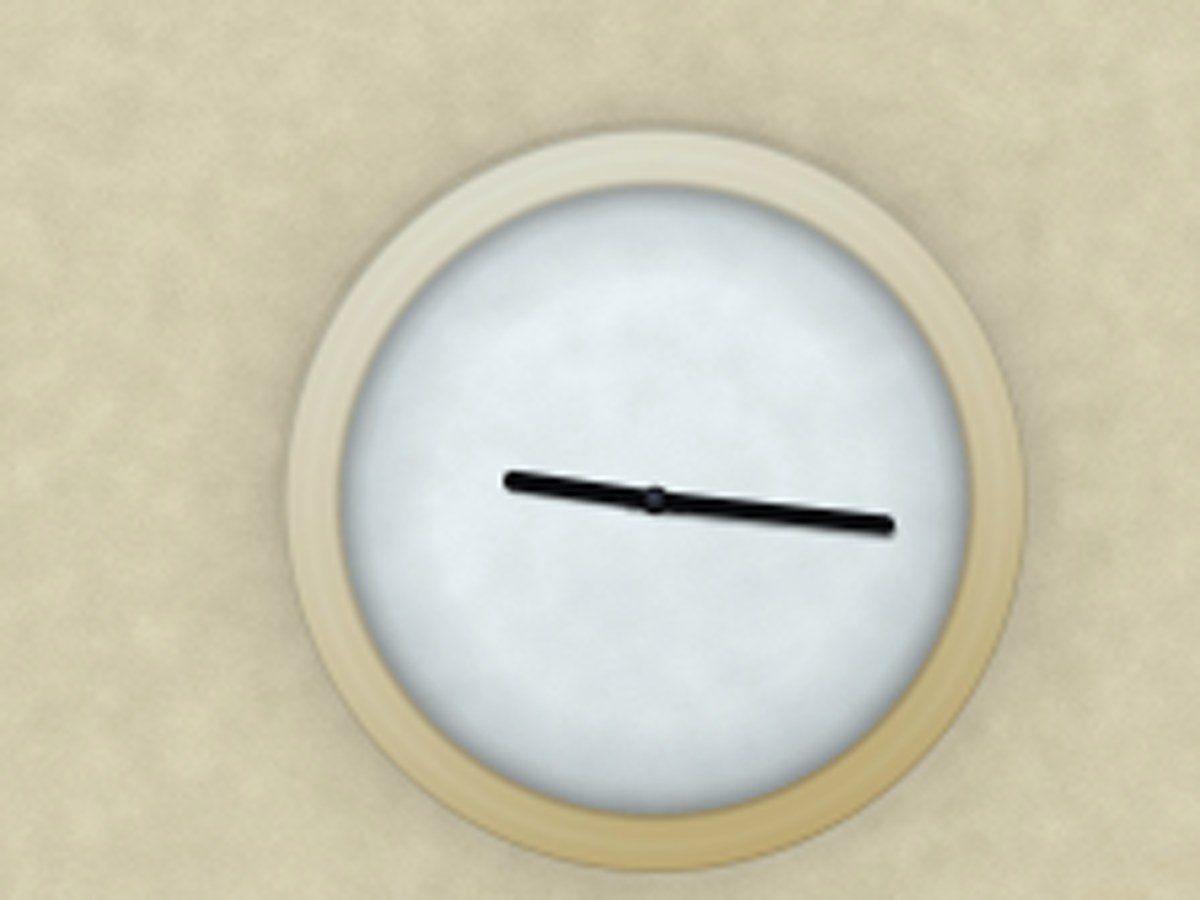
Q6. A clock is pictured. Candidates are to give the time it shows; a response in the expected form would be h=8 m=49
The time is h=9 m=16
